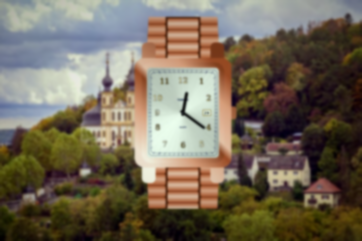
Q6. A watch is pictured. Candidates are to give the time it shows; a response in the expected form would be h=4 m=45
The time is h=12 m=21
